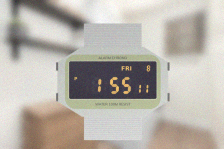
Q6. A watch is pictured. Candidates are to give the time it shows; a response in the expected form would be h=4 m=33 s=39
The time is h=1 m=55 s=11
